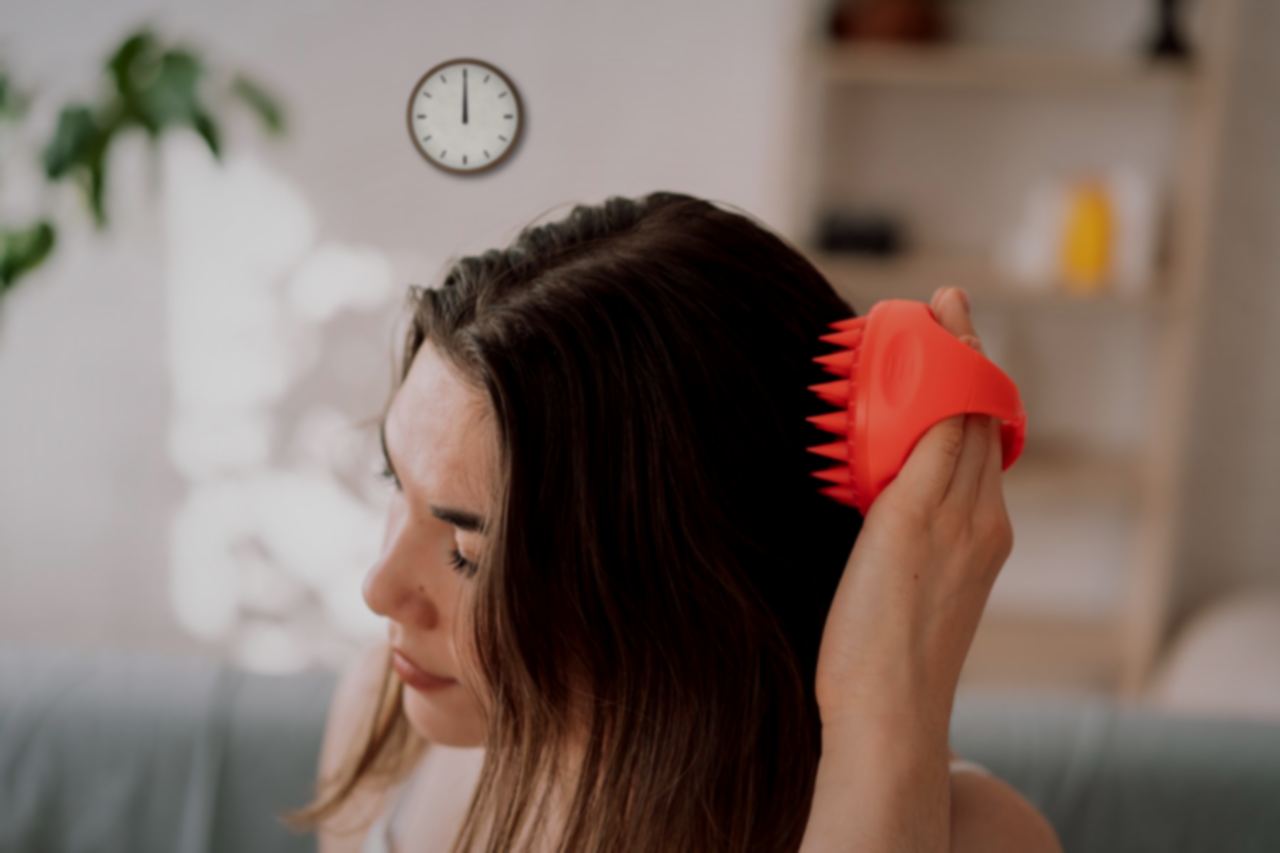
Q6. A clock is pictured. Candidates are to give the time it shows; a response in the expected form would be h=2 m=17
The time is h=12 m=0
